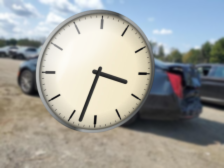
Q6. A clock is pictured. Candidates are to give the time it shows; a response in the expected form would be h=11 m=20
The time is h=3 m=33
